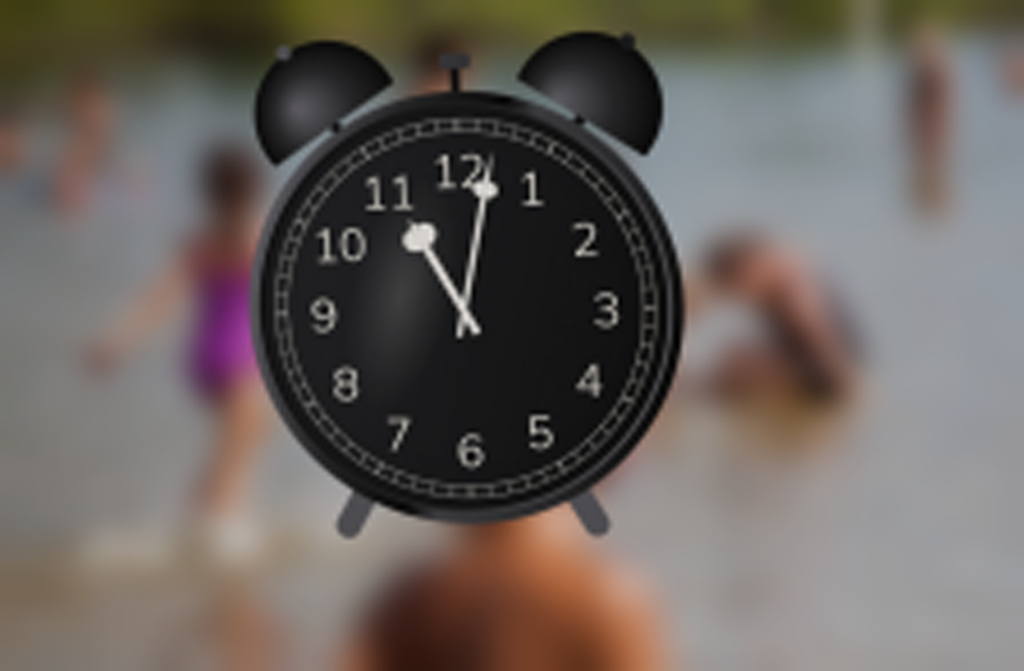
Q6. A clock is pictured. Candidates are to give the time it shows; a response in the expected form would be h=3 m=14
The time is h=11 m=2
